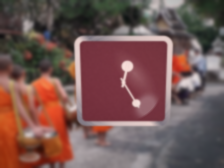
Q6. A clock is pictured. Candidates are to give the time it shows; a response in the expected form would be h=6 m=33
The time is h=12 m=25
